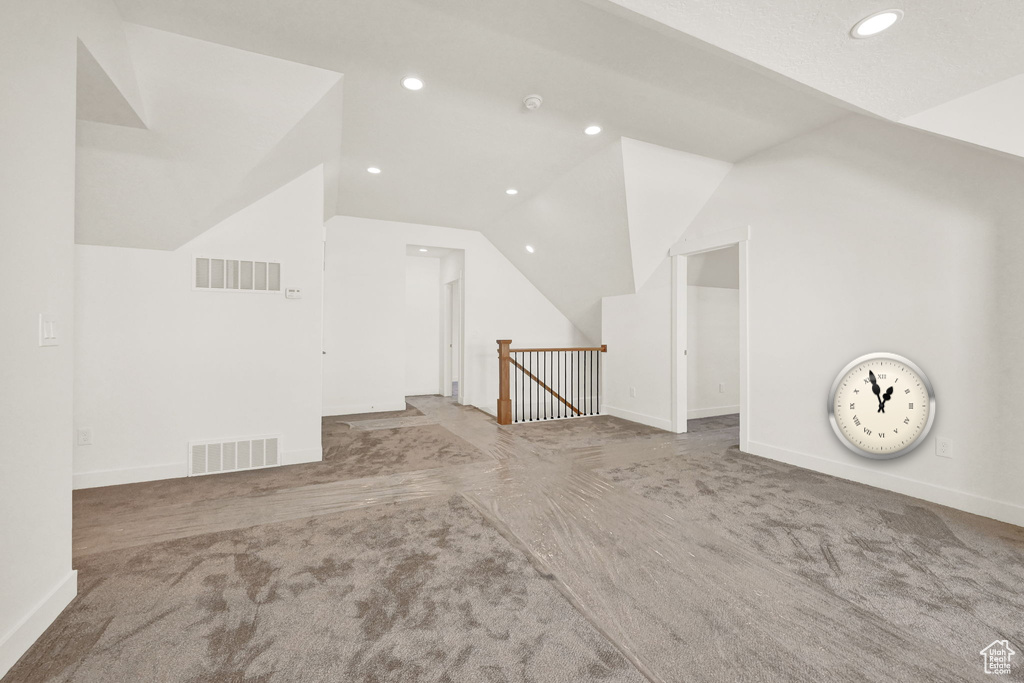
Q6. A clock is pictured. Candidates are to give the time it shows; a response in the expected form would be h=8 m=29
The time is h=12 m=57
